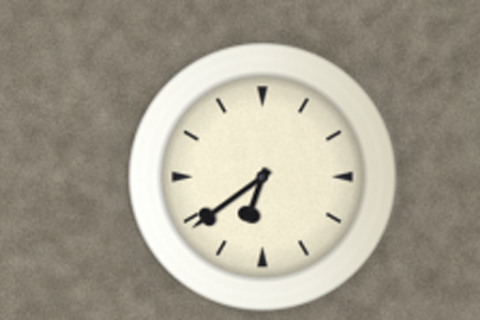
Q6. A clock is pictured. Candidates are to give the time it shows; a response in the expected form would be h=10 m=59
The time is h=6 m=39
